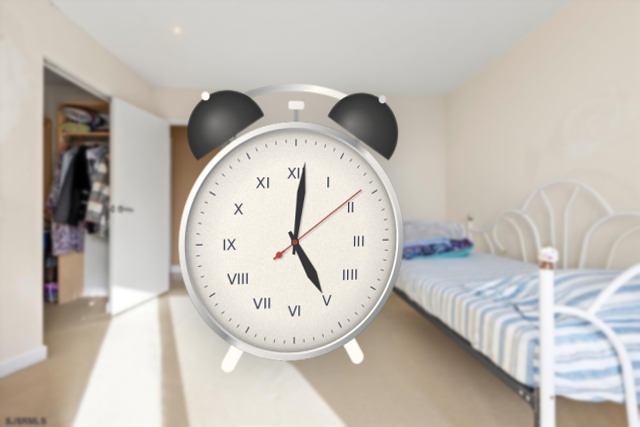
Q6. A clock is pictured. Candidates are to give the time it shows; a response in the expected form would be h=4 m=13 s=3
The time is h=5 m=1 s=9
